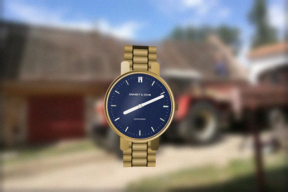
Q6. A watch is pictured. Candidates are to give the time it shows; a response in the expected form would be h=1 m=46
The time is h=8 m=11
